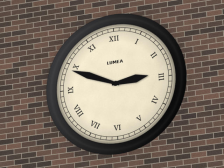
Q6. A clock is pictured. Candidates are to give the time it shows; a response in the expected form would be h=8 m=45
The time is h=2 m=49
